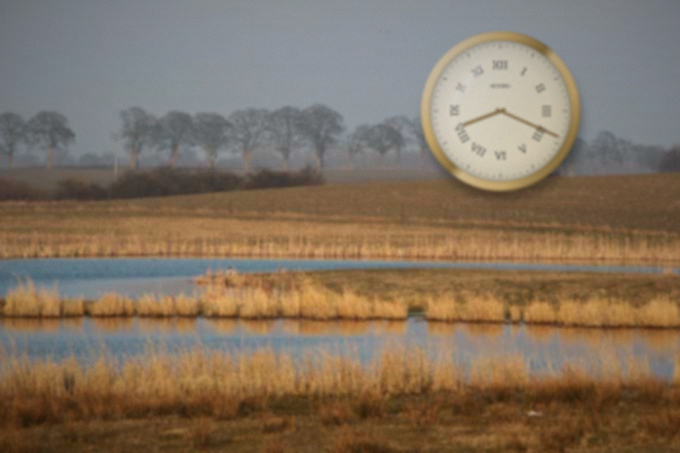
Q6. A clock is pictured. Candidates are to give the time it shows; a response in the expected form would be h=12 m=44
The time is h=8 m=19
